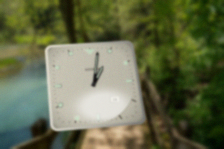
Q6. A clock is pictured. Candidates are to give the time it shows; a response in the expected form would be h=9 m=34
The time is h=1 m=2
